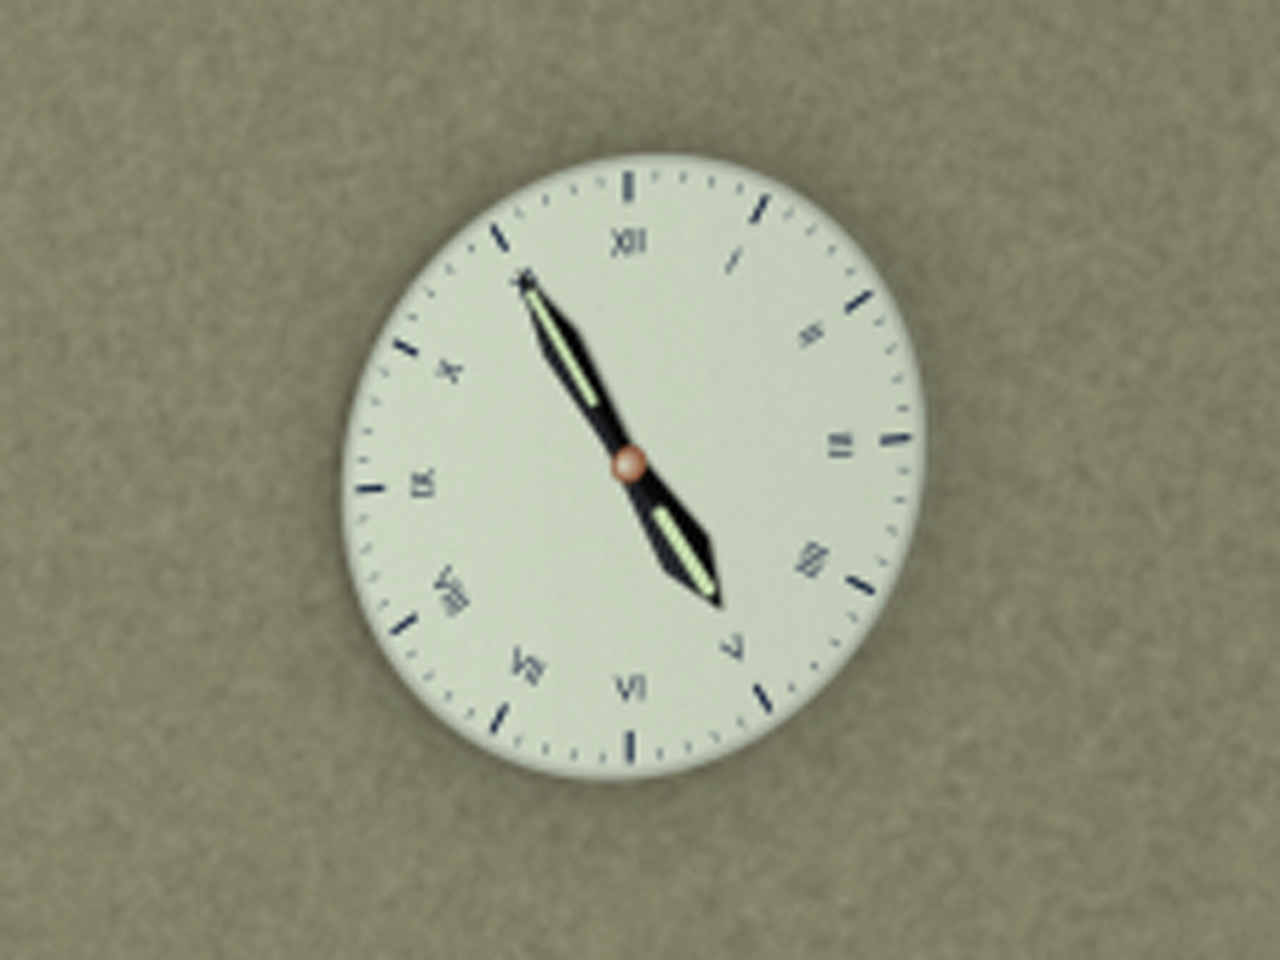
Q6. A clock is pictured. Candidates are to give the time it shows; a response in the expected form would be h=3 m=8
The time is h=4 m=55
